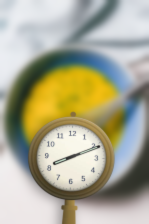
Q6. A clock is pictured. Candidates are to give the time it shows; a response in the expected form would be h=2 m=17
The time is h=8 m=11
